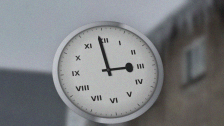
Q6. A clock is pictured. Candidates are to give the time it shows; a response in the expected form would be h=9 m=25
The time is h=2 m=59
